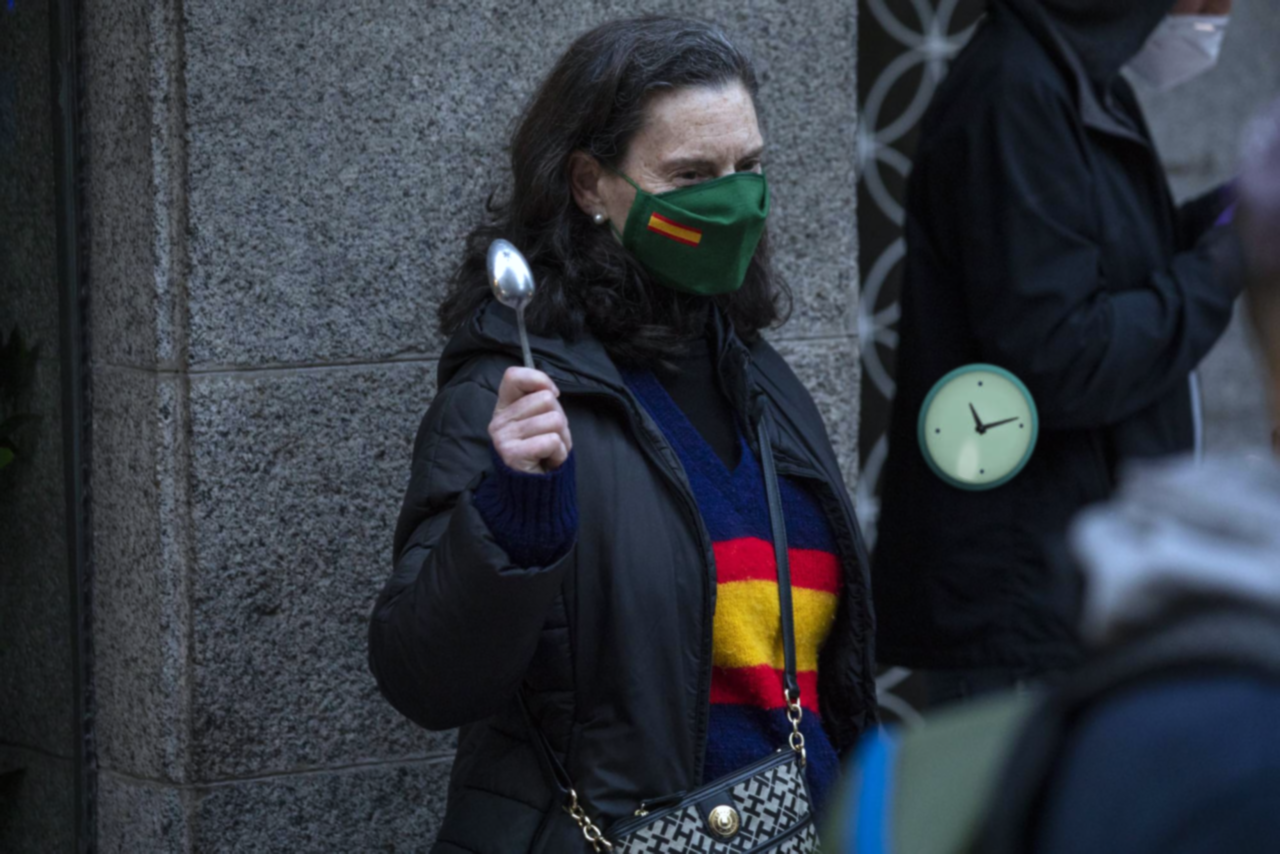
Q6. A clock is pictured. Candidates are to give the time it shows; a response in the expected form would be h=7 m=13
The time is h=11 m=13
